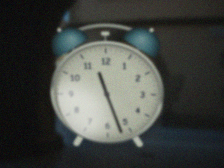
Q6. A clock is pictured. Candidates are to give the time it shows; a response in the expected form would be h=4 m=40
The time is h=11 m=27
